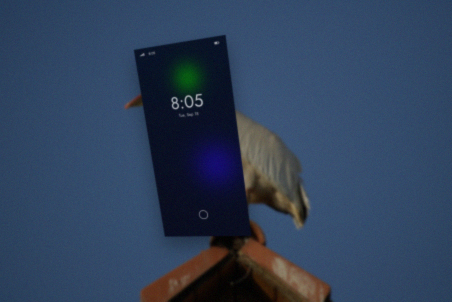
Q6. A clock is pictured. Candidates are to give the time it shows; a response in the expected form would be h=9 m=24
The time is h=8 m=5
